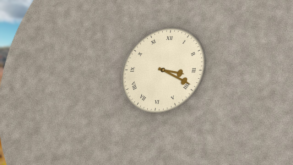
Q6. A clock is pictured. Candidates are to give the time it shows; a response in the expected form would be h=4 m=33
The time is h=3 m=19
